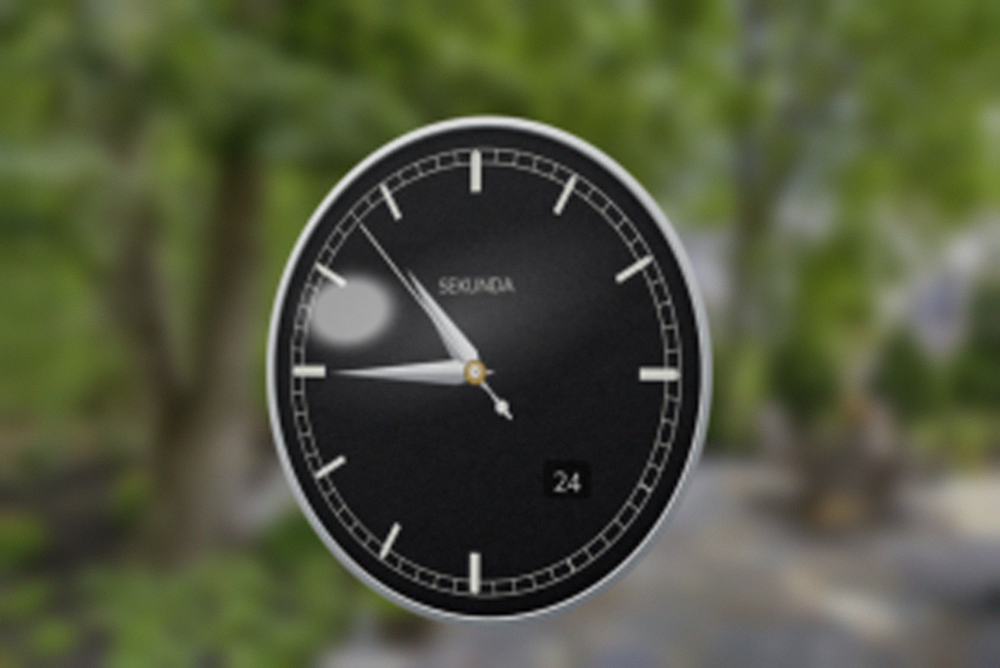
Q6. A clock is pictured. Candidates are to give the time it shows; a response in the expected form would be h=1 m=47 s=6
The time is h=10 m=44 s=53
